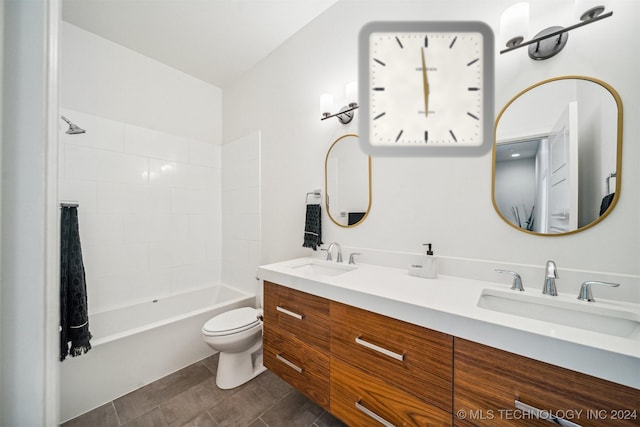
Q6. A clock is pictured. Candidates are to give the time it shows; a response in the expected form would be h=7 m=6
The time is h=5 m=59
